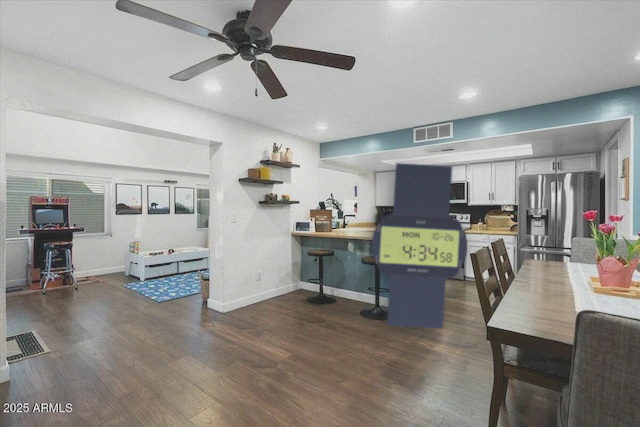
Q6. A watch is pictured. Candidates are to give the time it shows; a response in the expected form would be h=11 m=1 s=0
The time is h=4 m=34 s=58
